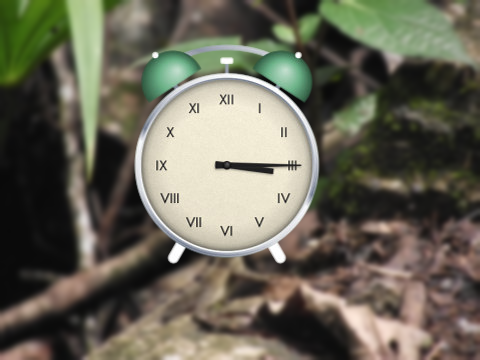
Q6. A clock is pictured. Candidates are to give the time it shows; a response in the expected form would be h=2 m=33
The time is h=3 m=15
